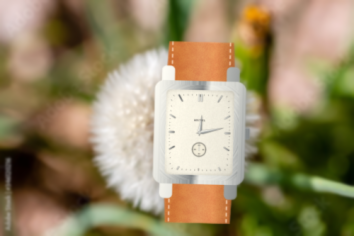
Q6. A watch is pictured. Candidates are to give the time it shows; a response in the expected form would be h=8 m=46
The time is h=12 m=13
